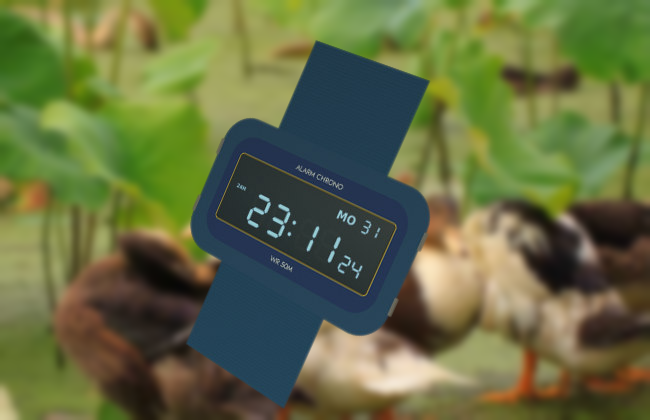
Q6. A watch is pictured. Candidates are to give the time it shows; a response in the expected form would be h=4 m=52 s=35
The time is h=23 m=11 s=24
